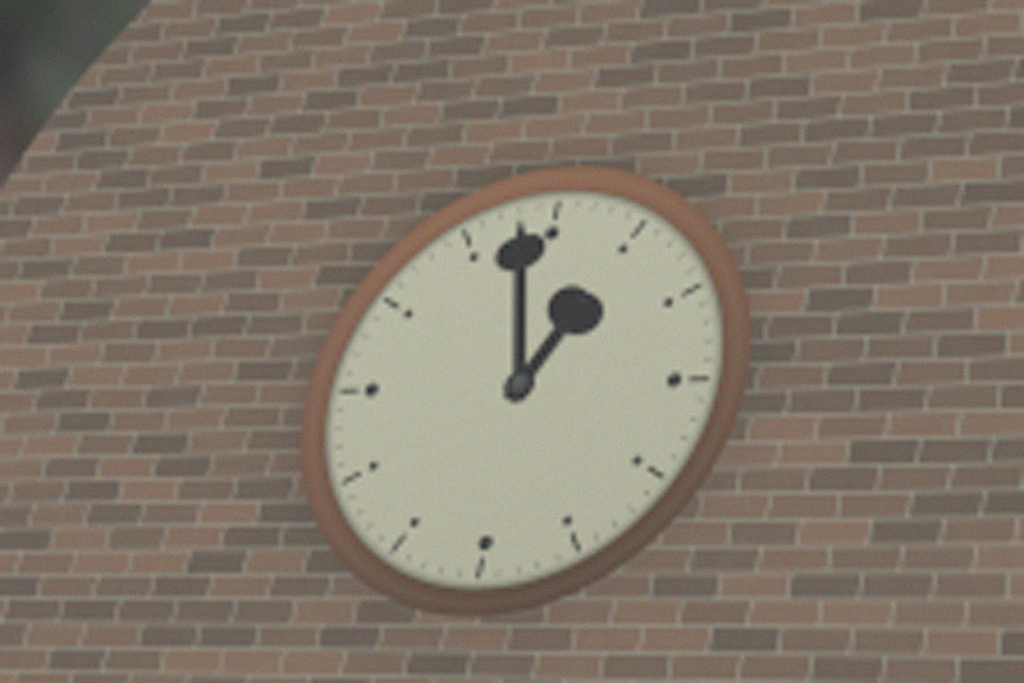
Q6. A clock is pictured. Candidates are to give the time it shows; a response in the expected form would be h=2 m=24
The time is h=12 m=58
